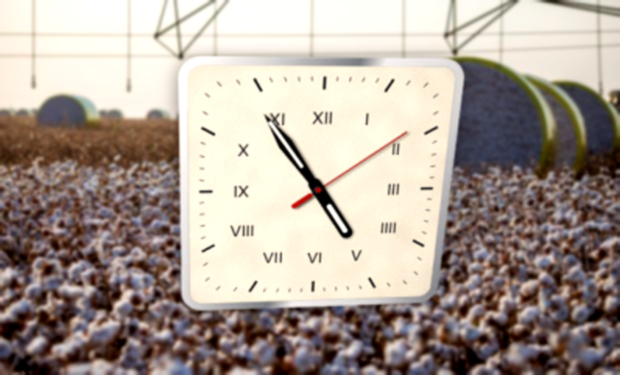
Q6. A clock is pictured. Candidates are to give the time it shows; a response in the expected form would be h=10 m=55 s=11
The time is h=4 m=54 s=9
